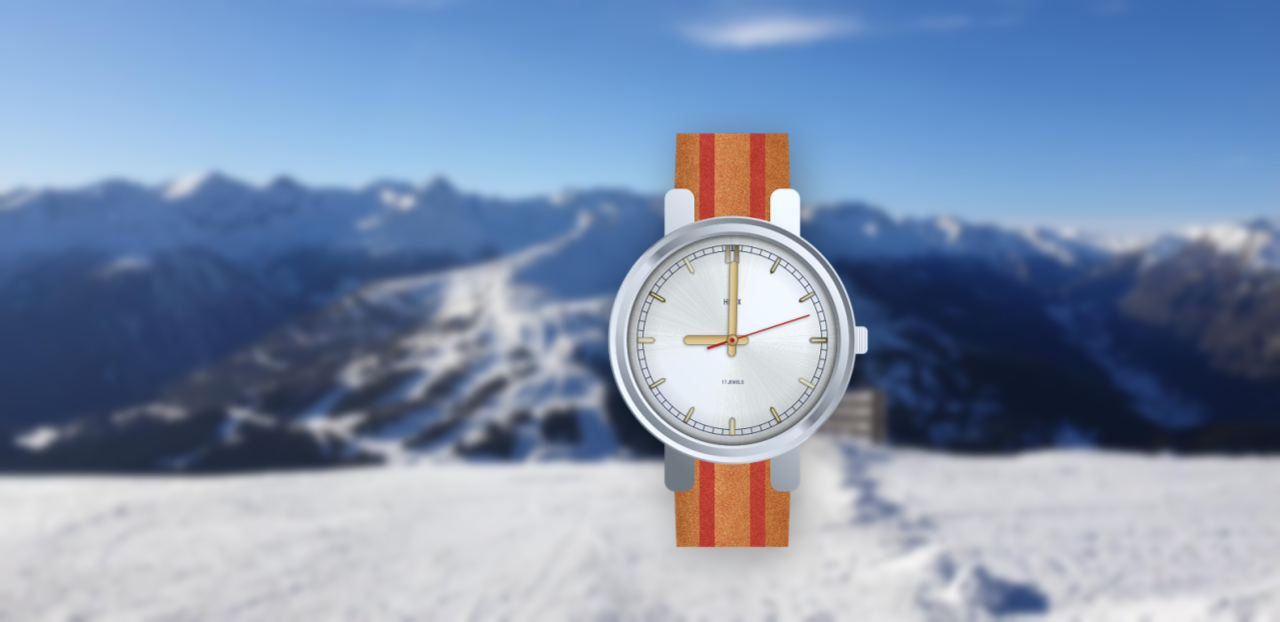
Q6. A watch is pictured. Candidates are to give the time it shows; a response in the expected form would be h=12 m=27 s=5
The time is h=9 m=0 s=12
